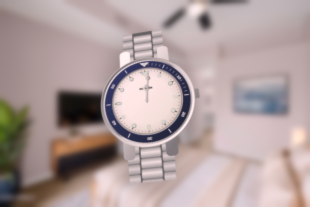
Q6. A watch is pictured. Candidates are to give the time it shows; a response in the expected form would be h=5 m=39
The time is h=12 m=1
